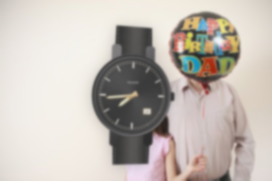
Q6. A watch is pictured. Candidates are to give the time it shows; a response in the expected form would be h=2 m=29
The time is h=7 m=44
